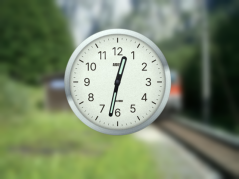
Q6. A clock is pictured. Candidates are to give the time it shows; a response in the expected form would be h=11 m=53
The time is h=12 m=32
